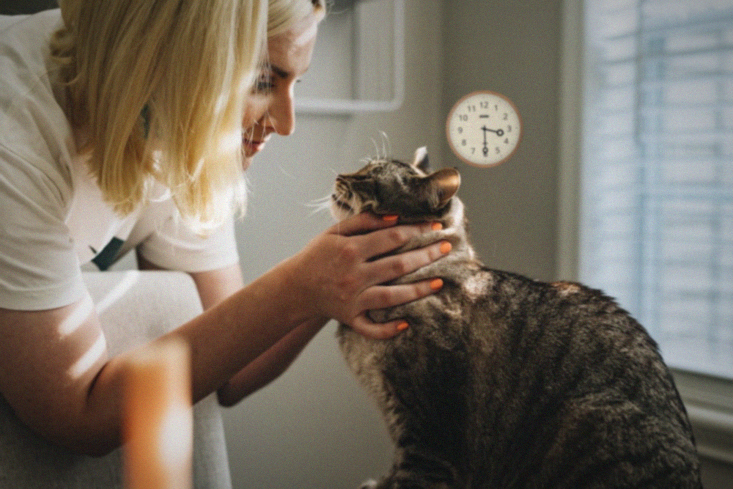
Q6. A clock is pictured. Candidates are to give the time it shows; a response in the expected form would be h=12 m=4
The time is h=3 m=30
